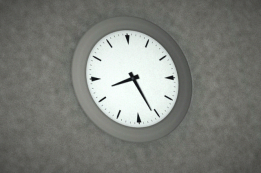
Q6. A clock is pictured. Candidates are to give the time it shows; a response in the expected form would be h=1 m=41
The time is h=8 m=26
